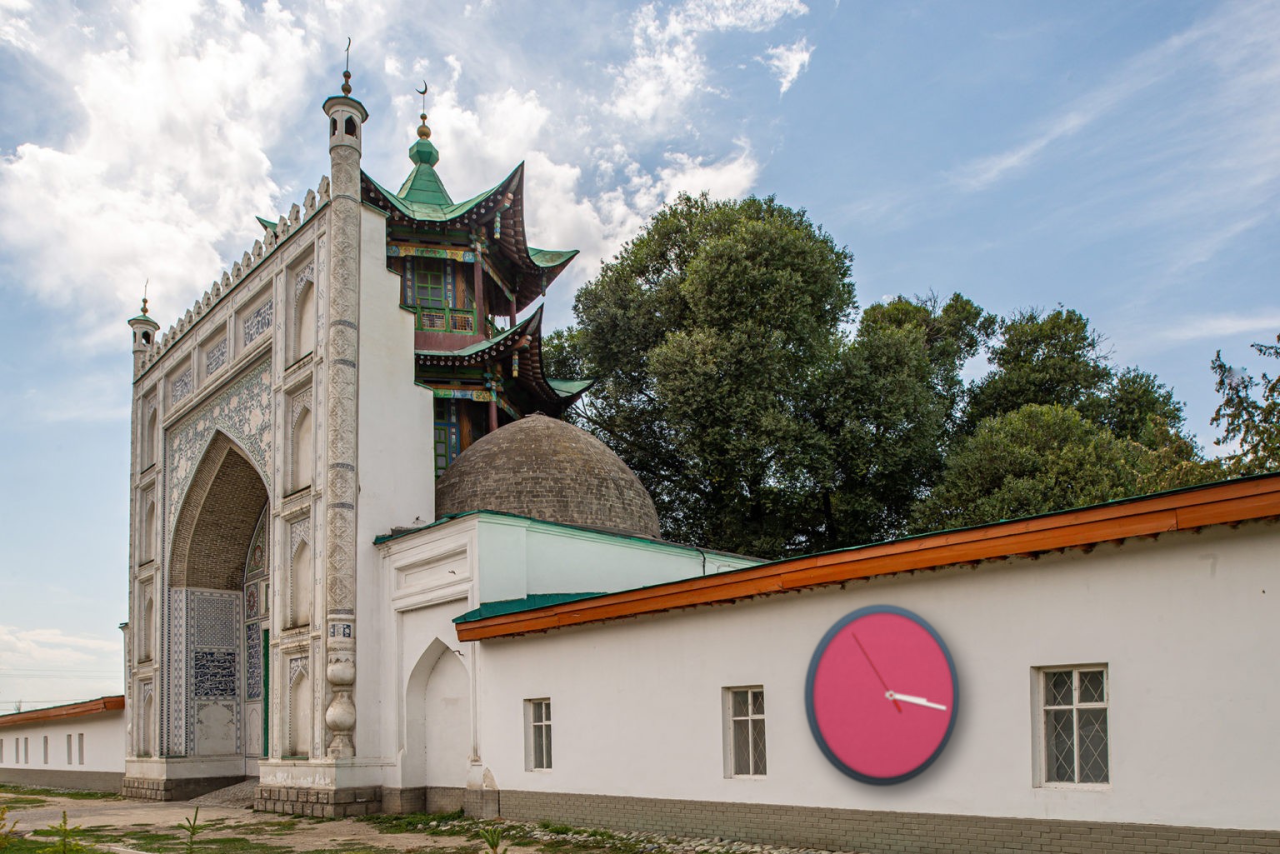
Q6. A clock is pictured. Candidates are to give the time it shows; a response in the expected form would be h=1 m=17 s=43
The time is h=3 m=16 s=54
